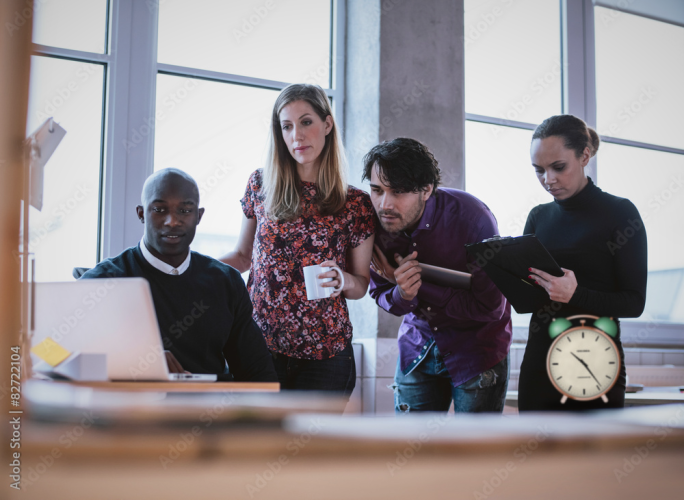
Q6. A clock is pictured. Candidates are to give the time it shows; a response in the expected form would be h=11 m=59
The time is h=10 m=24
